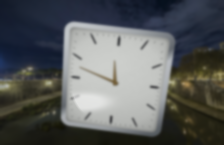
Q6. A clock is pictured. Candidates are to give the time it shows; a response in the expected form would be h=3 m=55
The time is h=11 m=48
